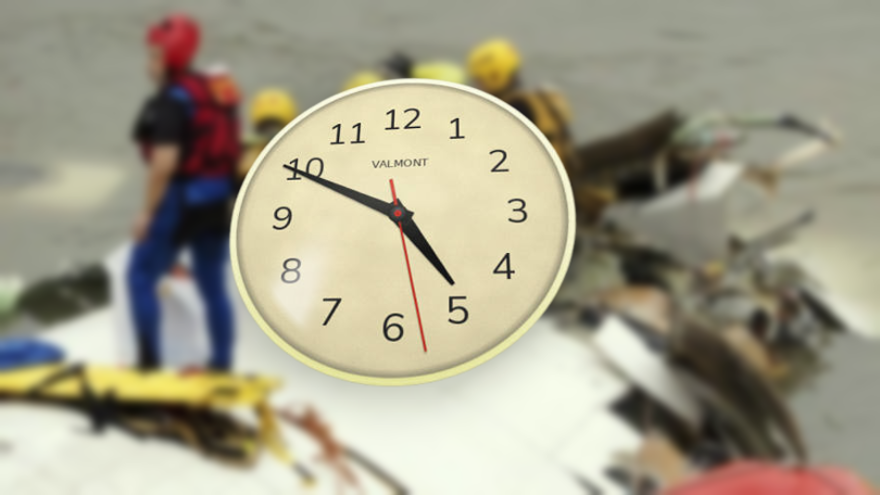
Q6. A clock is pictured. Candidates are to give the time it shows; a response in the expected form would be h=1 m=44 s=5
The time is h=4 m=49 s=28
